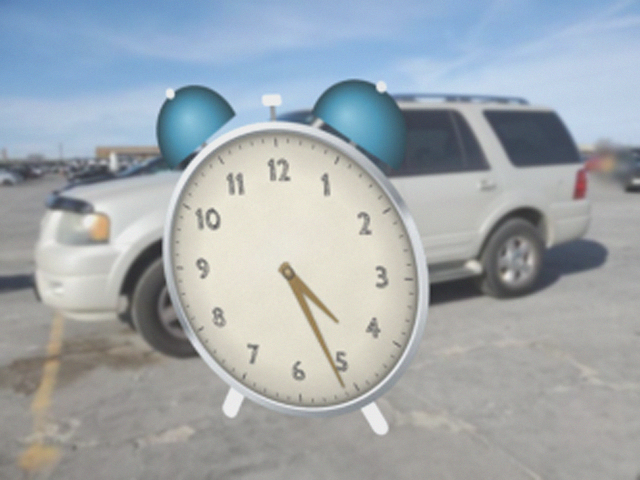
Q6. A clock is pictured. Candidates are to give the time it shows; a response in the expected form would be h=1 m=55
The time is h=4 m=26
